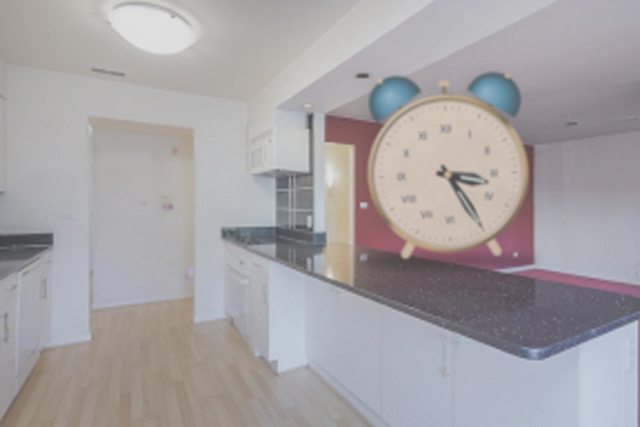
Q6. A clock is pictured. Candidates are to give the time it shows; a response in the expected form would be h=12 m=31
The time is h=3 m=25
